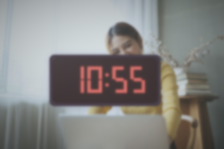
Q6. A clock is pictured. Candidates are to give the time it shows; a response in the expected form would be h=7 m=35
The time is h=10 m=55
